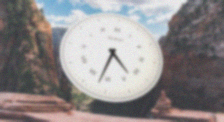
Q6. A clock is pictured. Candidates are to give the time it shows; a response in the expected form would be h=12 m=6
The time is h=4 m=32
